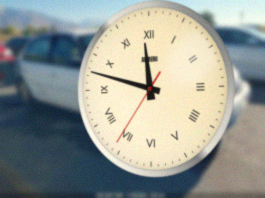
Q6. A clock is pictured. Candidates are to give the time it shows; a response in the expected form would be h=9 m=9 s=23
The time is h=11 m=47 s=36
